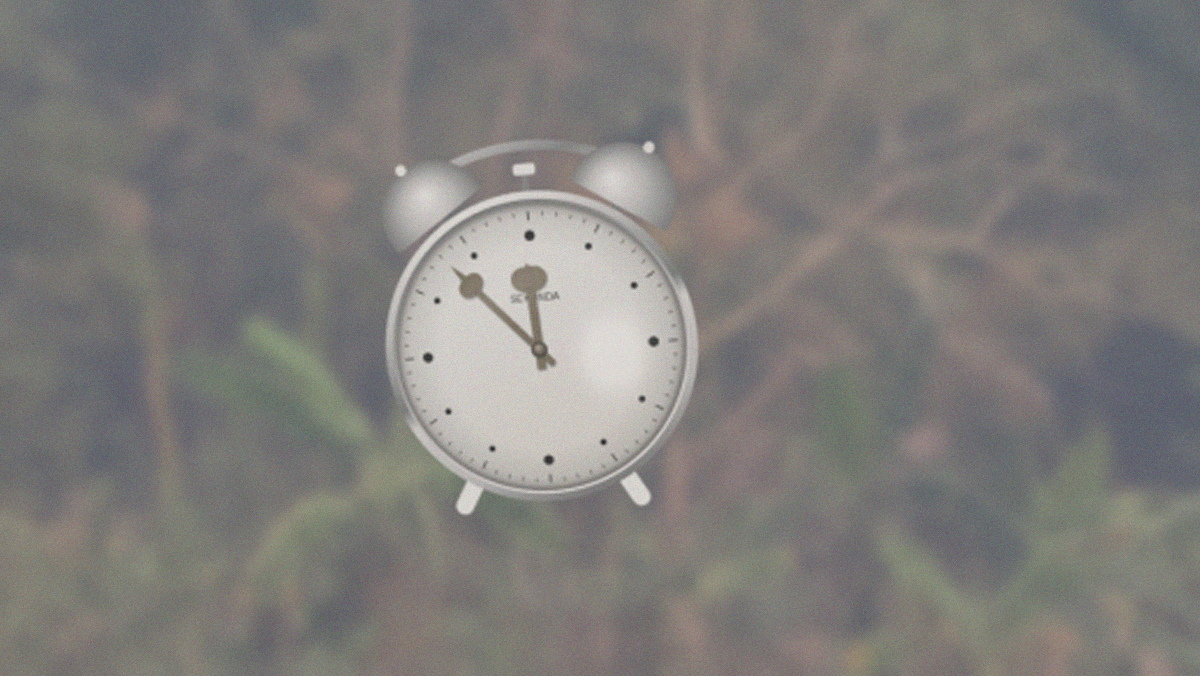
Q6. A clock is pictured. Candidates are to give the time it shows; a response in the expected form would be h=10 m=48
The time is h=11 m=53
